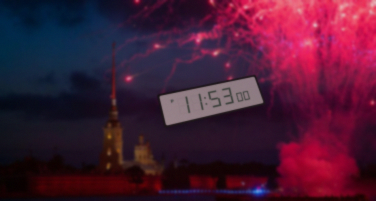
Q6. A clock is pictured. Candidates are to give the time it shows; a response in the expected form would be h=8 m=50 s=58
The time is h=11 m=53 s=0
